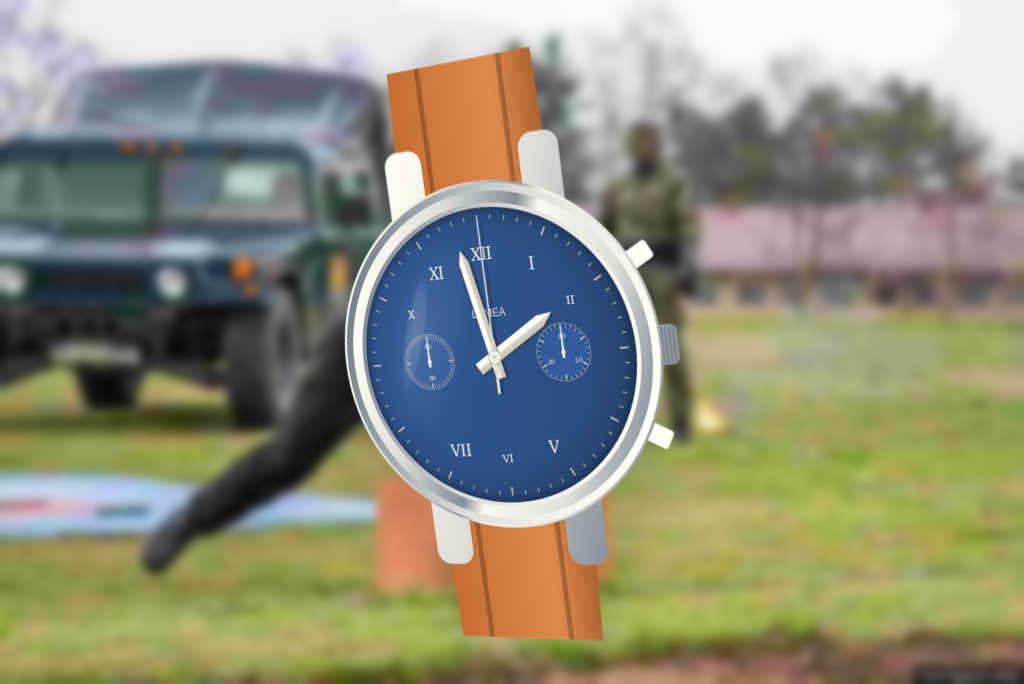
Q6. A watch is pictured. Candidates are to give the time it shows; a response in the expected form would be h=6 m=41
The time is h=1 m=58
